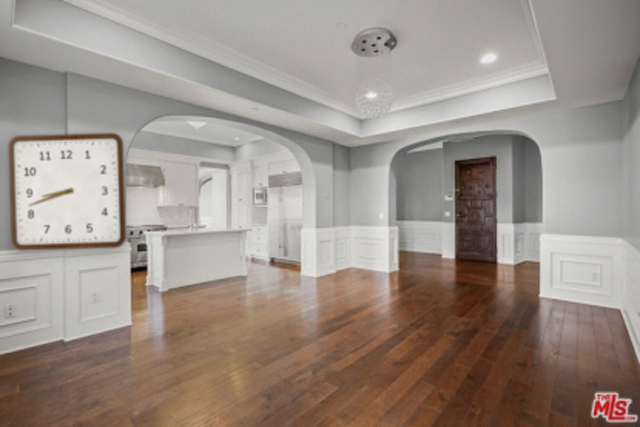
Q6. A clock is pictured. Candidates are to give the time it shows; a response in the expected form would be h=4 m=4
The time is h=8 m=42
